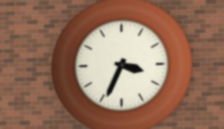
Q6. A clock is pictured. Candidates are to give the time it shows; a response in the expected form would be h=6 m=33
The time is h=3 m=34
